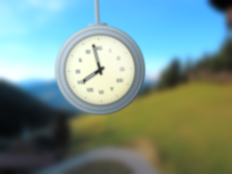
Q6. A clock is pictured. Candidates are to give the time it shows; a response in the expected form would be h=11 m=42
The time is h=7 m=58
